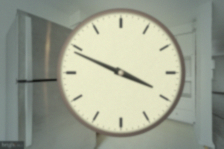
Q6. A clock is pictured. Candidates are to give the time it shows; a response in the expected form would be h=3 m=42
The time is h=3 m=49
